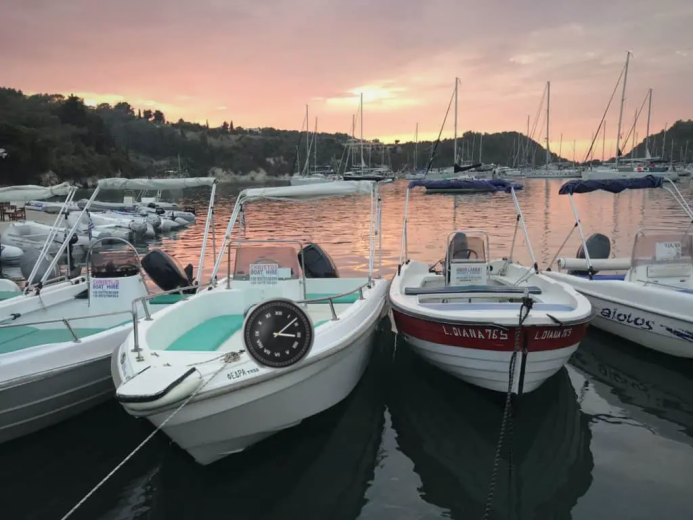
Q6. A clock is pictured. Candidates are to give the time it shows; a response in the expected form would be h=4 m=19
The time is h=3 m=8
